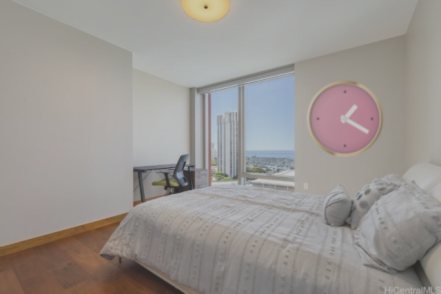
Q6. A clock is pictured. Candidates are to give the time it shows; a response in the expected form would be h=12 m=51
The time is h=1 m=20
